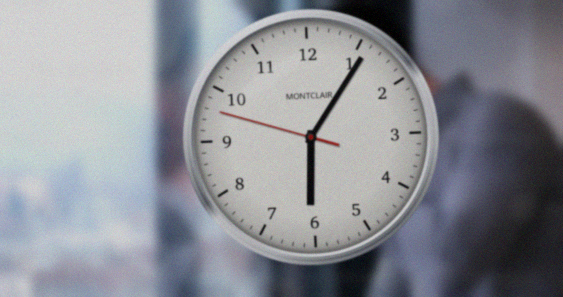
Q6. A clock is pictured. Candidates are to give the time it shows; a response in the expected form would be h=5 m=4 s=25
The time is h=6 m=5 s=48
